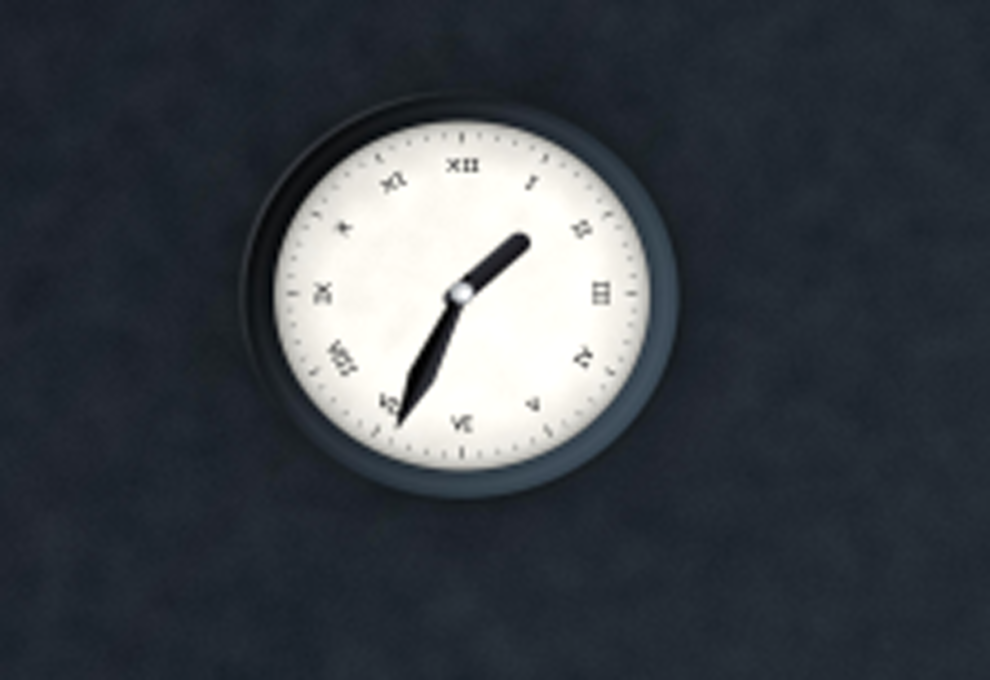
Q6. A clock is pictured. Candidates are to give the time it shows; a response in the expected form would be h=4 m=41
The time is h=1 m=34
